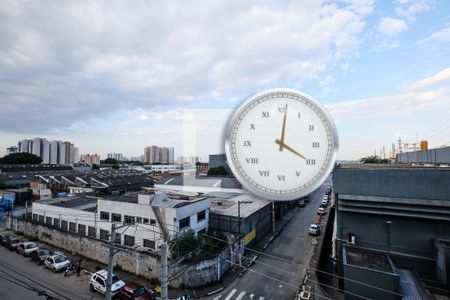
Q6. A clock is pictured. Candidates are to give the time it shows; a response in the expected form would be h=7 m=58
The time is h=4 m=1
